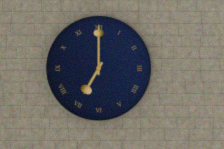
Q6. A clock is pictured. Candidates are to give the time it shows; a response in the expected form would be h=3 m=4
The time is h=7 m=0
